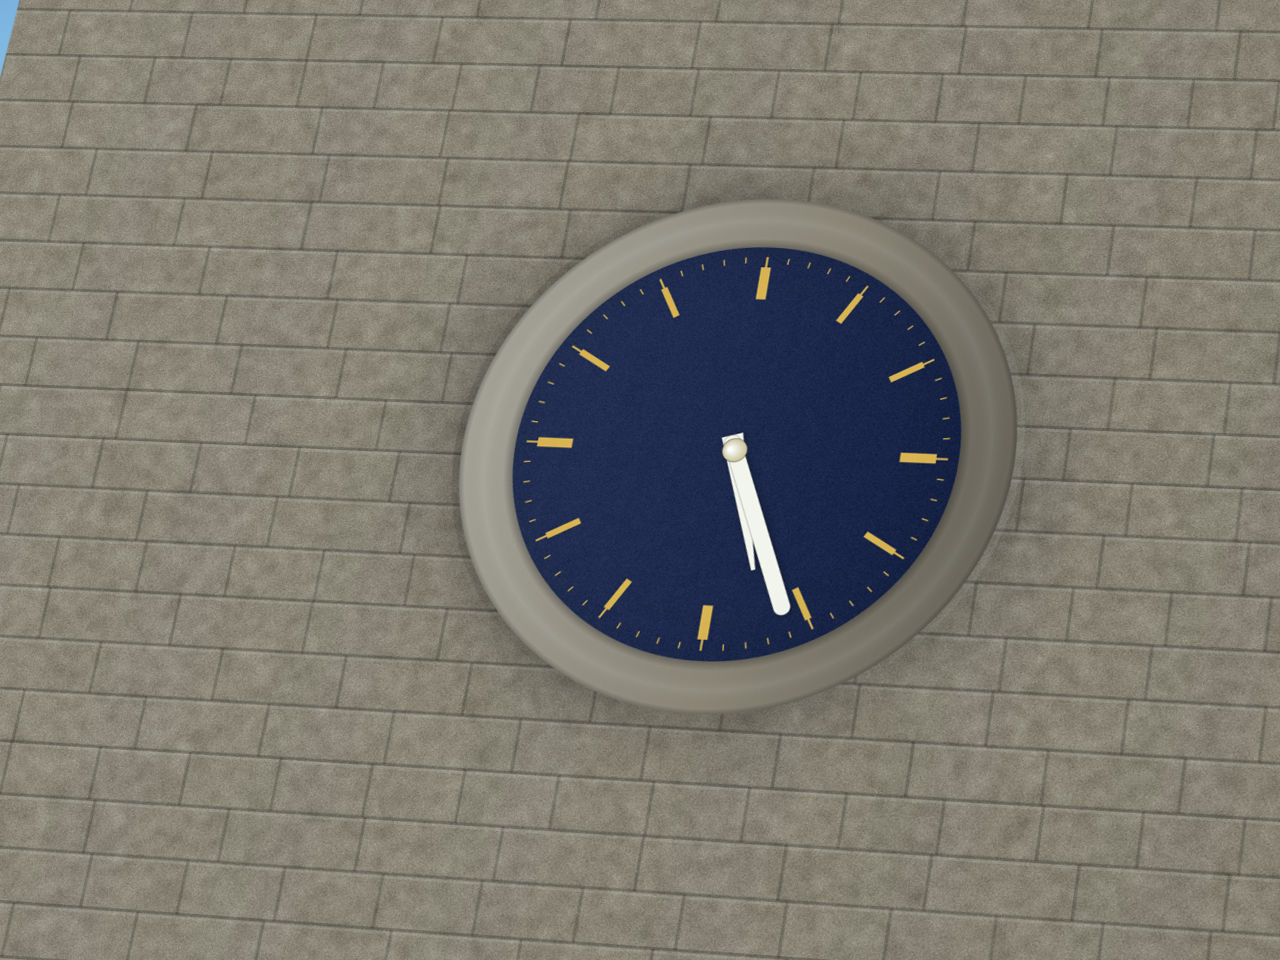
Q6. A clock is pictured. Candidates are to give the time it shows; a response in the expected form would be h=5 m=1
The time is h=5 m=26
